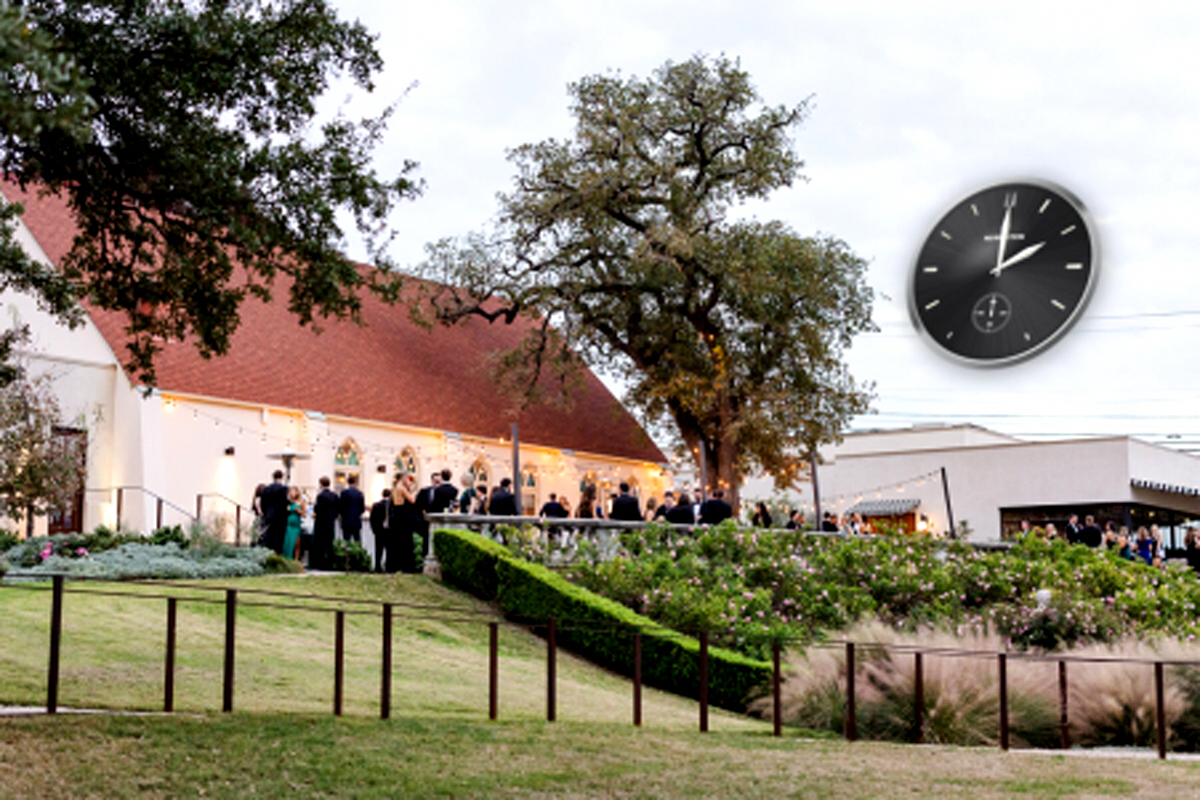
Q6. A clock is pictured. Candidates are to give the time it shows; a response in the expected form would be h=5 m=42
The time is h=2 m=0
